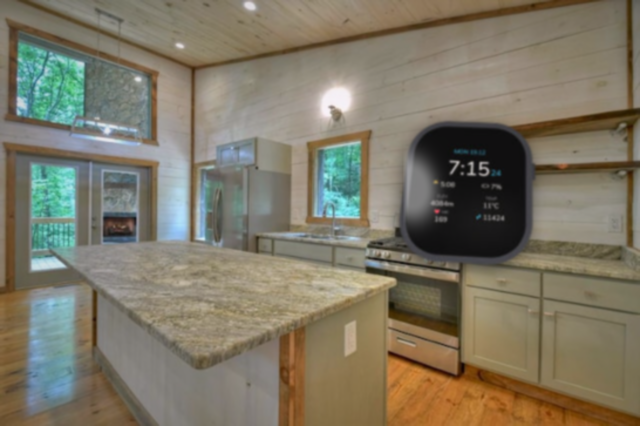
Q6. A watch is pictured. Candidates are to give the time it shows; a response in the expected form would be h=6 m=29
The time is h=7 m=15
